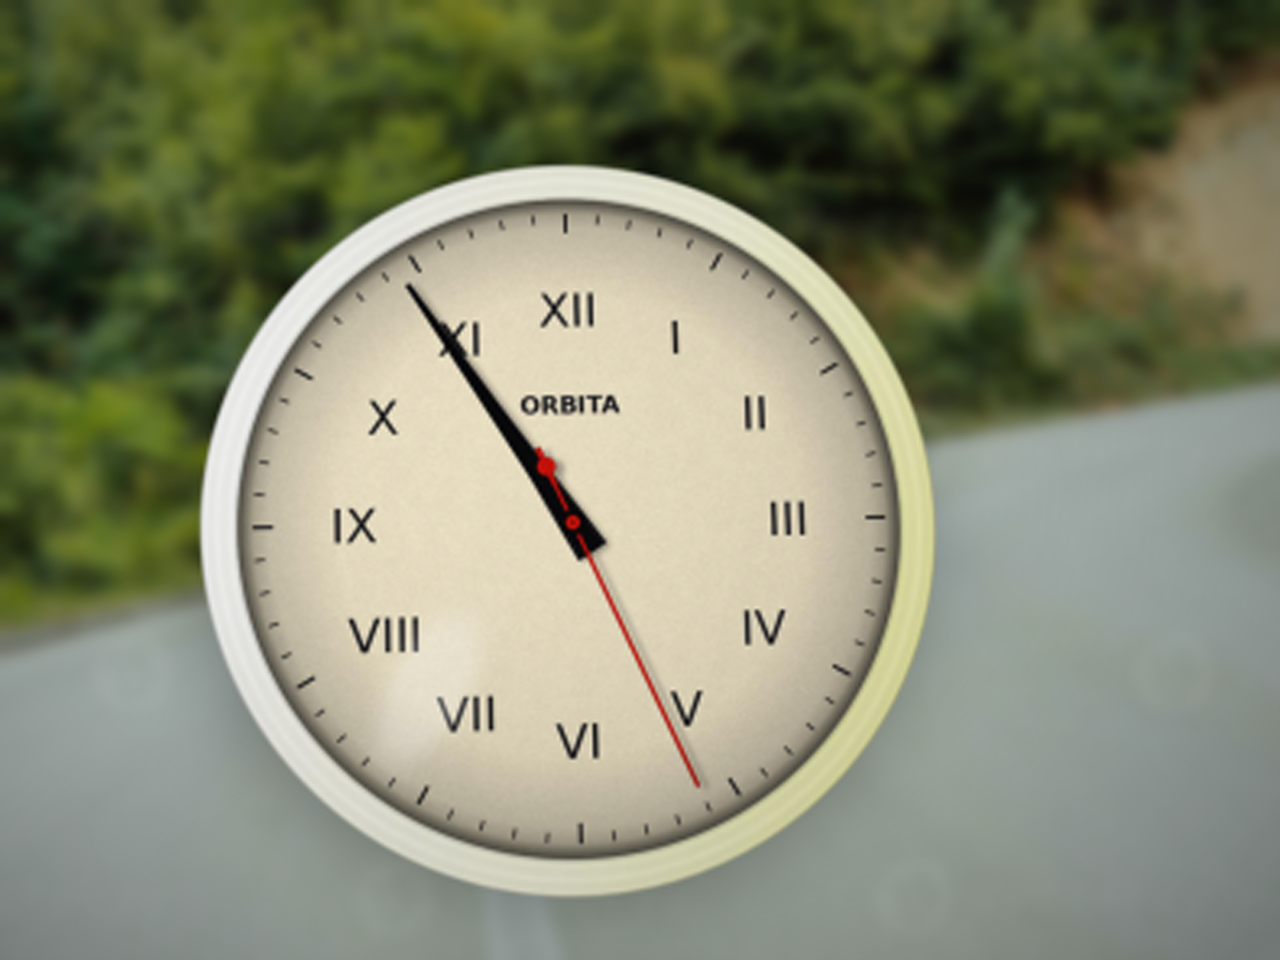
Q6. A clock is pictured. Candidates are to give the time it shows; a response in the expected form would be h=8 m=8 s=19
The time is h=10 m=54 s=26
